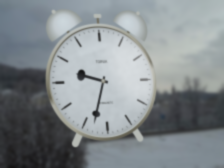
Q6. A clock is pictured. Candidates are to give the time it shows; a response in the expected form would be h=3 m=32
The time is h=9 m=33
